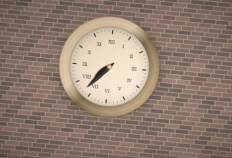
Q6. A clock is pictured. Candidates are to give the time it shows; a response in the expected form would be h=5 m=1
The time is h=7 m=37
